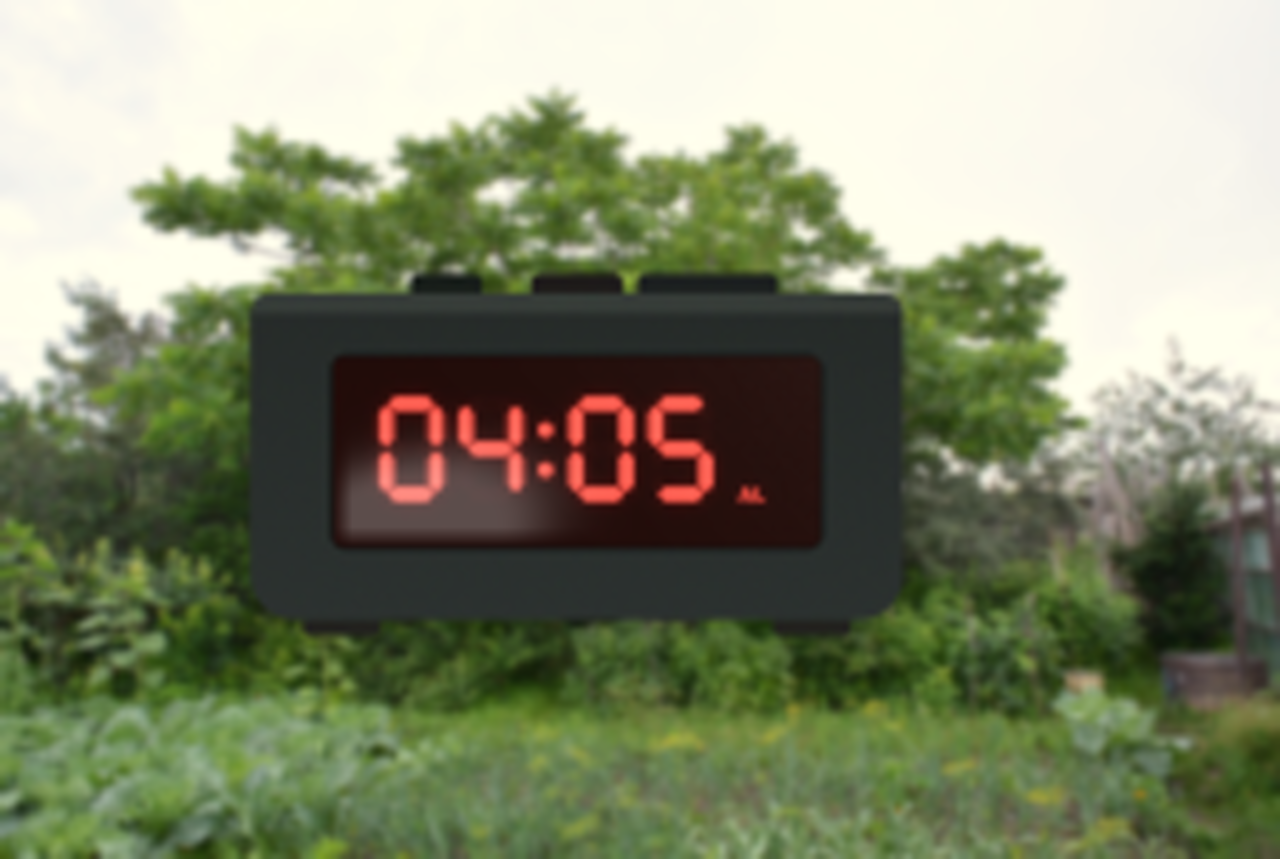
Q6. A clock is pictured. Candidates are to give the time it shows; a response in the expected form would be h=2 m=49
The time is h=4 m=5
